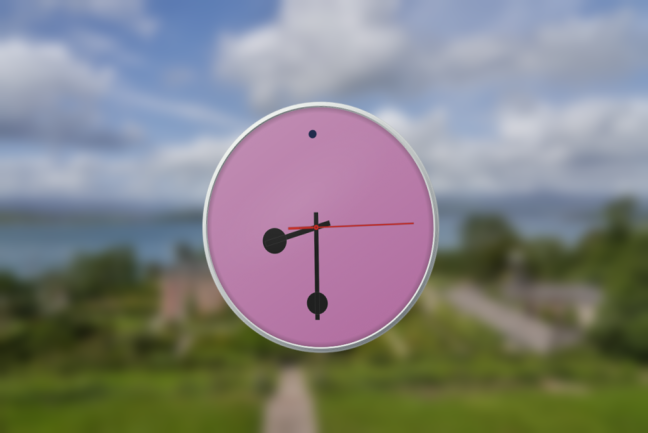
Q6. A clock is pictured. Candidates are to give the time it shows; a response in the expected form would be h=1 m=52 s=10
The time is h=8 m=30 s=15
